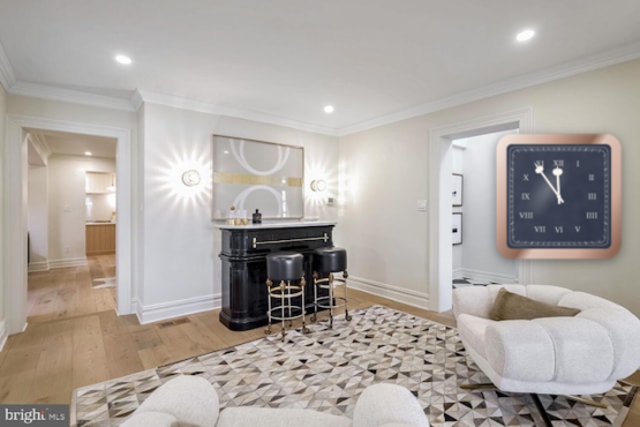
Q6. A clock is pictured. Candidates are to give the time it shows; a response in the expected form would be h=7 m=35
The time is h=11 m=54
